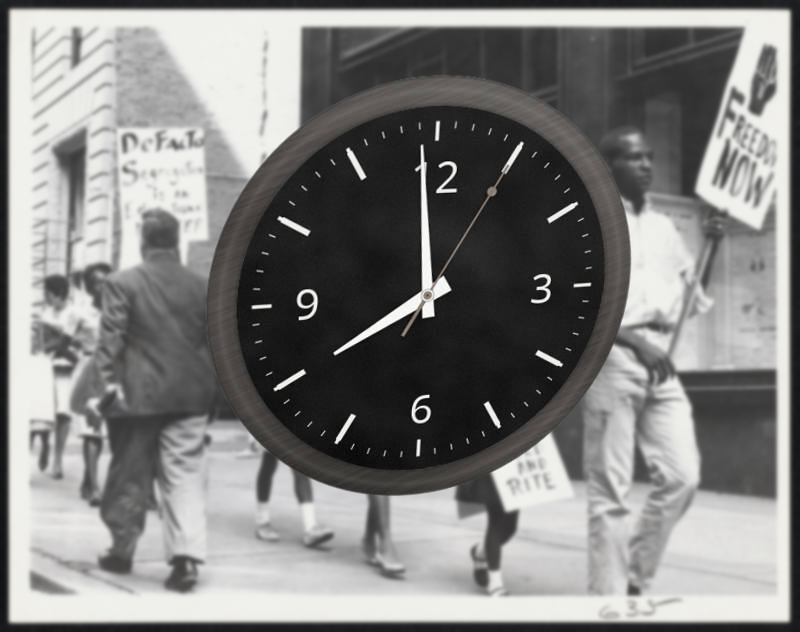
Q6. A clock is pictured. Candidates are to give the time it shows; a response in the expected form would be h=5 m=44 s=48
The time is h=7 m=59 s=5
